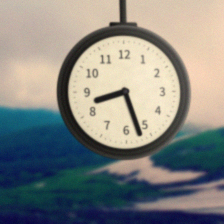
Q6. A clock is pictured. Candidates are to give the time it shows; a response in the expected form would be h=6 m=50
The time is h=8 m=27
